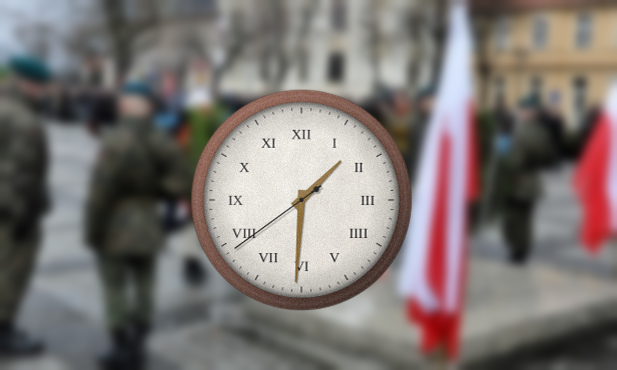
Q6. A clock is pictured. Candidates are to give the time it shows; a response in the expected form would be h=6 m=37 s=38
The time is h=1 m=30 s=39
